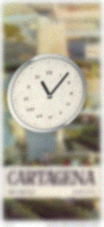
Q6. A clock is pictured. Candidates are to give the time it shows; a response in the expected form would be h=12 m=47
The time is h=11 m=7
